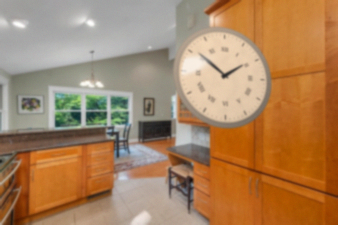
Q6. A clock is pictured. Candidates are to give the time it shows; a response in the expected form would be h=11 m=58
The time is h=1 m=51
